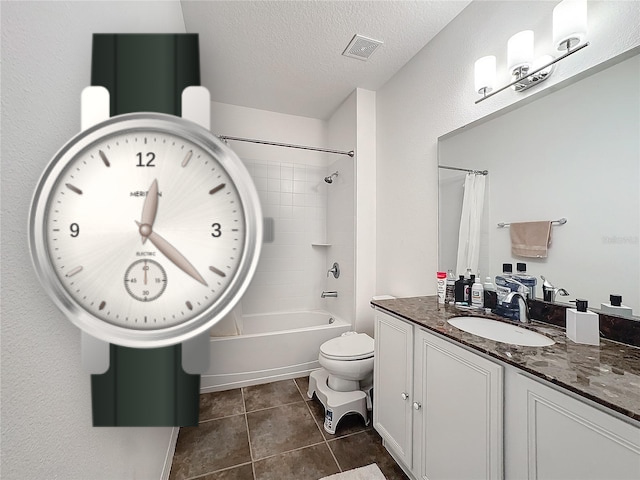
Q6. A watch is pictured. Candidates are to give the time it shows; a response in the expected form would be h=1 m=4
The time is h=12 m=22
